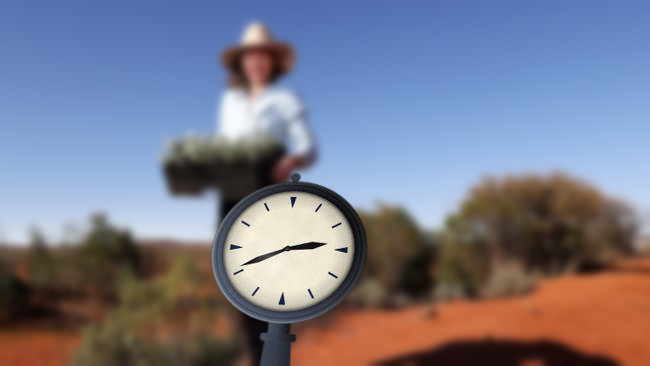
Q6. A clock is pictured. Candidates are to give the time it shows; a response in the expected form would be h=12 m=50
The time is h=2 m=41
